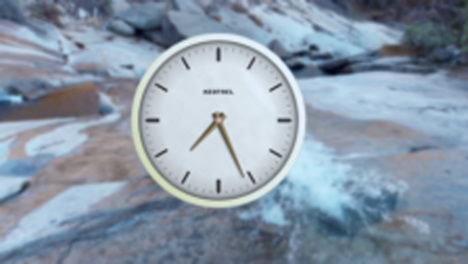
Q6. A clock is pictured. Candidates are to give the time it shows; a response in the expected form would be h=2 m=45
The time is h=7 m=26
